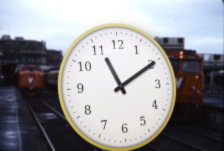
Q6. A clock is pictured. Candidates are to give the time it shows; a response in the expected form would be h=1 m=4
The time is h=11 m=10
